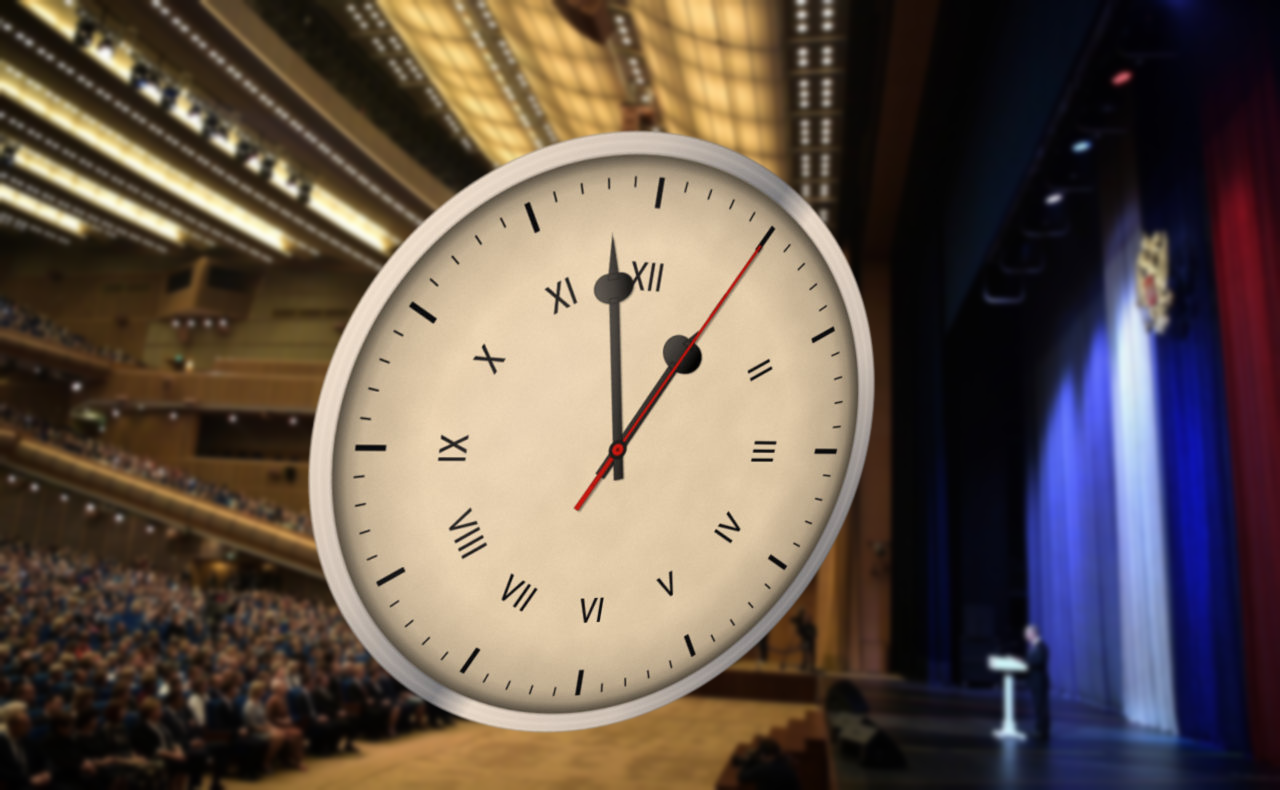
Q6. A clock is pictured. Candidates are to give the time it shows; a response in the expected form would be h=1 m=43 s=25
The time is h=12 m=58 s=5
